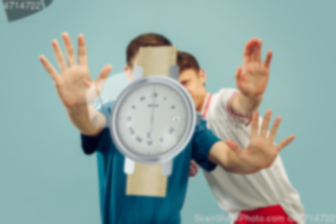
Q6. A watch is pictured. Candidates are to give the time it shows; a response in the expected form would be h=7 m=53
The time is h=6 m=0
